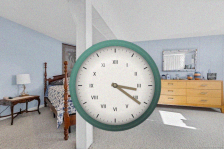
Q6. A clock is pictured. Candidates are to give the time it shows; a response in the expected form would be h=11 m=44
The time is h=3 m=21
